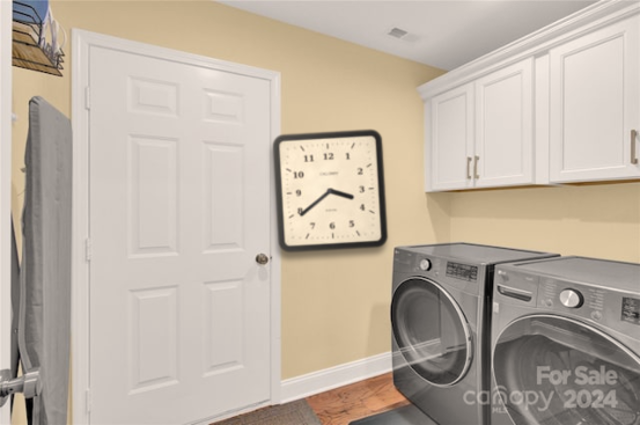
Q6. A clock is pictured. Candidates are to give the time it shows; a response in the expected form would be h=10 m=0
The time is h=3 m=39
